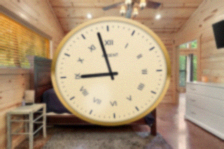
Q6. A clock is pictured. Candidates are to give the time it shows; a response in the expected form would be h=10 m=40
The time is h=8 m=58
